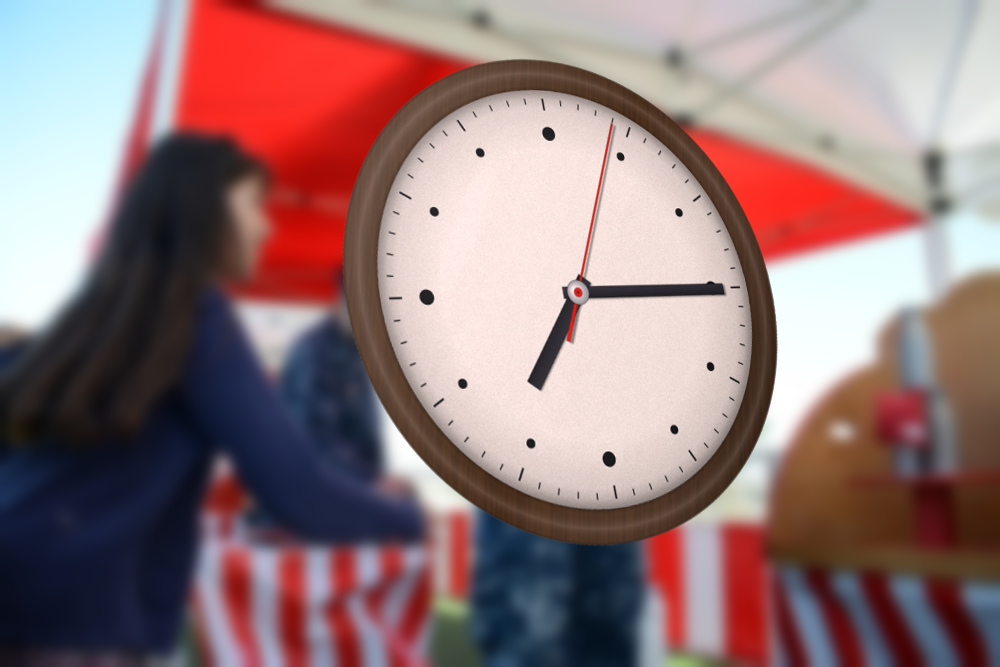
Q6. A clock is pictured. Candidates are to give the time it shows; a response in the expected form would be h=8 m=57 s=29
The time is h=7 m=15 s=4
